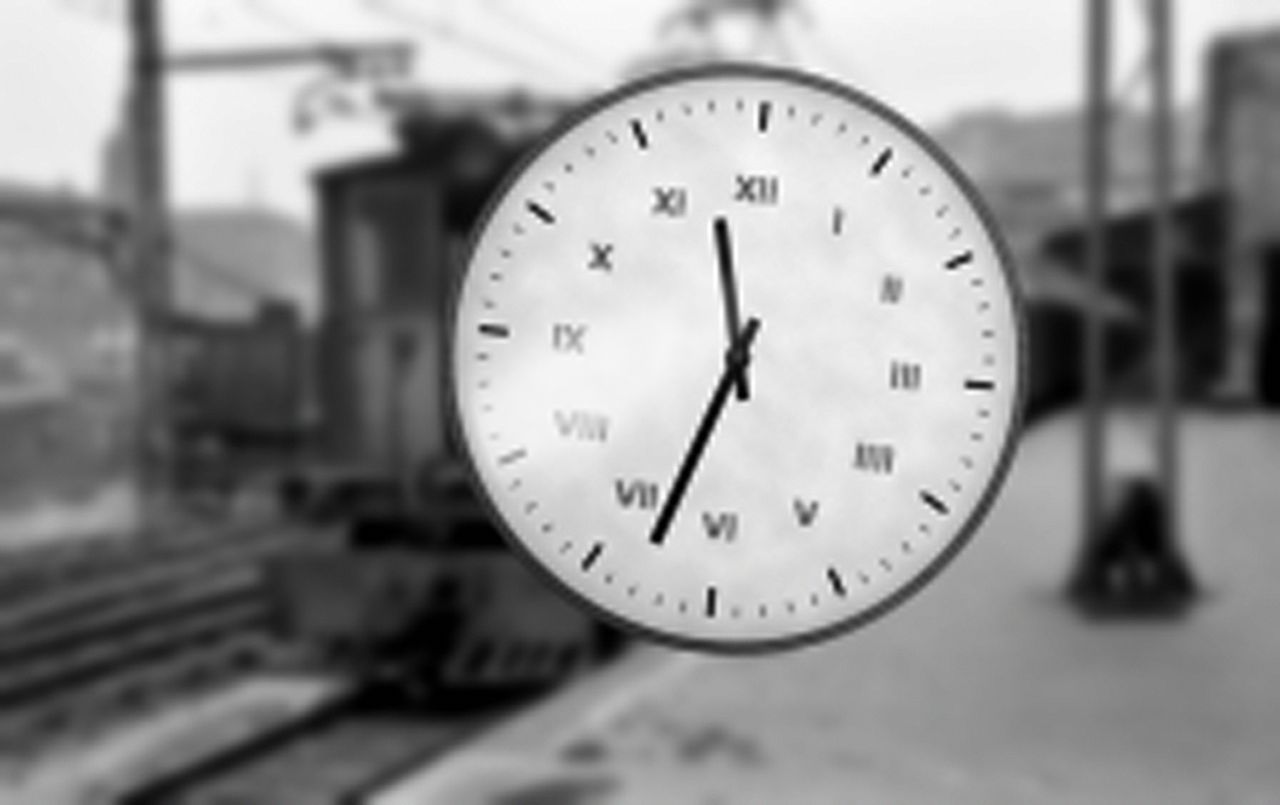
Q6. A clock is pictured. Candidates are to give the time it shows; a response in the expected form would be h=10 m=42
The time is h=11 m=33
